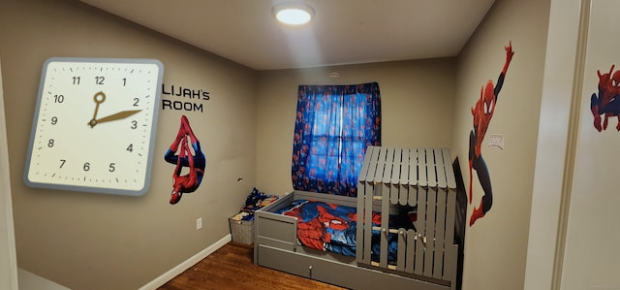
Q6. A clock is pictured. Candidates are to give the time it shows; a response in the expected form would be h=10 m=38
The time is h=12 m=12
